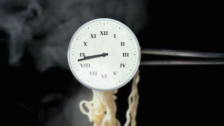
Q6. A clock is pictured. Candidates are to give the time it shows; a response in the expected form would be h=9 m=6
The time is h=8 m=43
